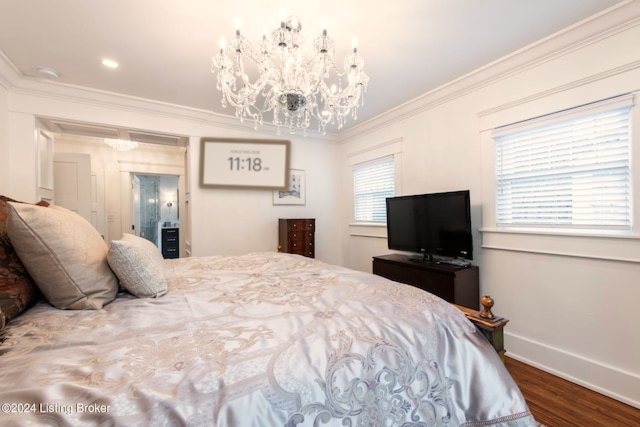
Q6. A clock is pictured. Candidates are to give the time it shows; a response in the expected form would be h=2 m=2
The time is h=11 m=18
